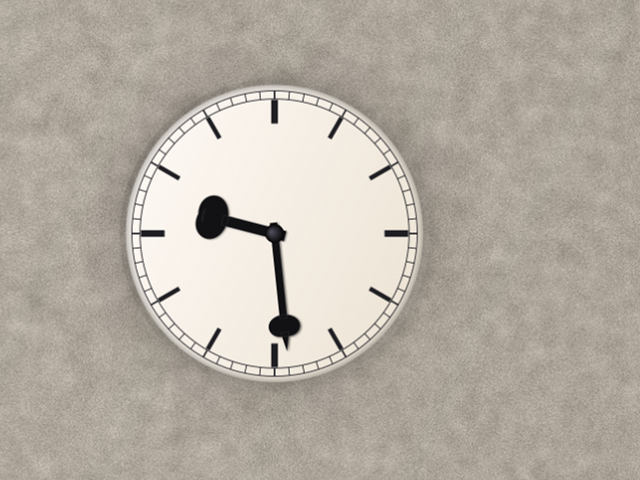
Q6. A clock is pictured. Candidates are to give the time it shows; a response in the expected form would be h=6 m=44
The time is h=9 m=29
